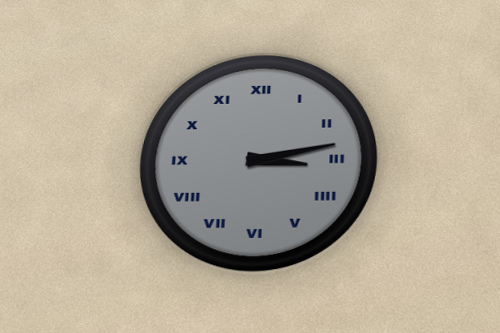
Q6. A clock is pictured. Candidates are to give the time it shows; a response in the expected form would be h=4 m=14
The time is h=3 m=13
